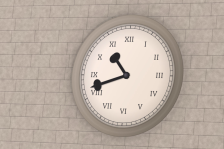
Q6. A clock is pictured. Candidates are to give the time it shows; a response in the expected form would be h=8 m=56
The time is h=10 m=42
